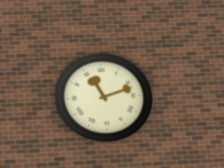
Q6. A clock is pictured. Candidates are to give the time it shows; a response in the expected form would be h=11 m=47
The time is h=11 m=12
